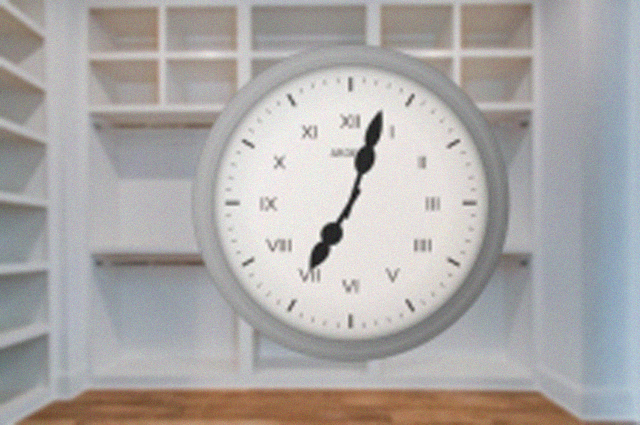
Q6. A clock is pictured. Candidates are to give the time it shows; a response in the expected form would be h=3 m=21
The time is h=7 m=3
